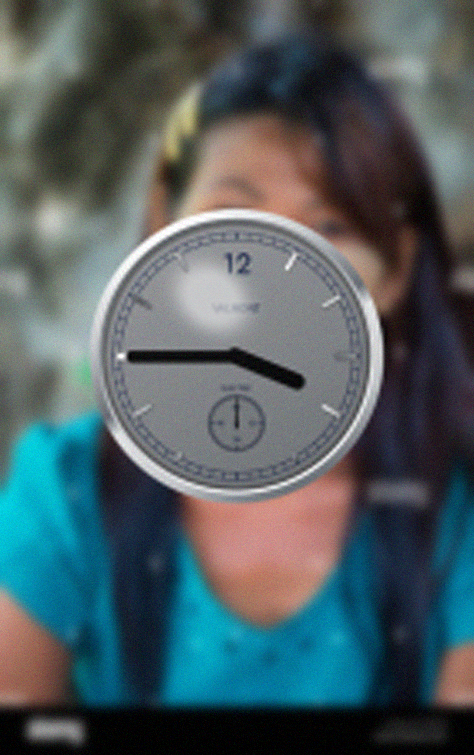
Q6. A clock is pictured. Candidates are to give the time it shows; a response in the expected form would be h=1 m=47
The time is h=3 m=45
